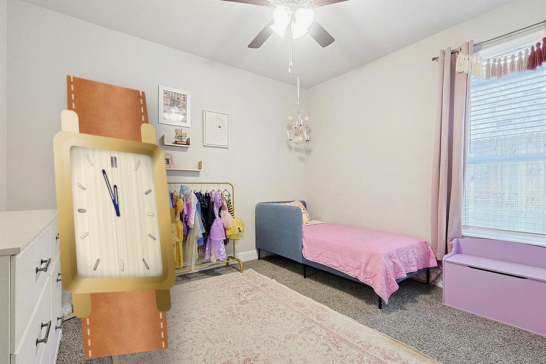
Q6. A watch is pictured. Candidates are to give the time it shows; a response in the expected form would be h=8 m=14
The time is h=11 m=57
